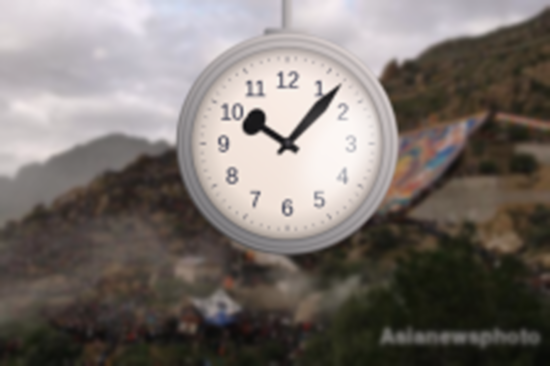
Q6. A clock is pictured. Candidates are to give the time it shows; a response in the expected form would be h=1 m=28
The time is h=10 m=7
